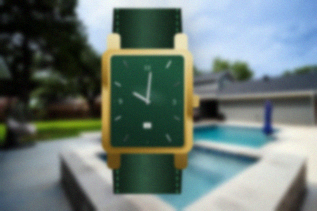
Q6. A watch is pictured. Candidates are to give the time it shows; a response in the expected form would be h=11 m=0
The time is h=10 m=1
